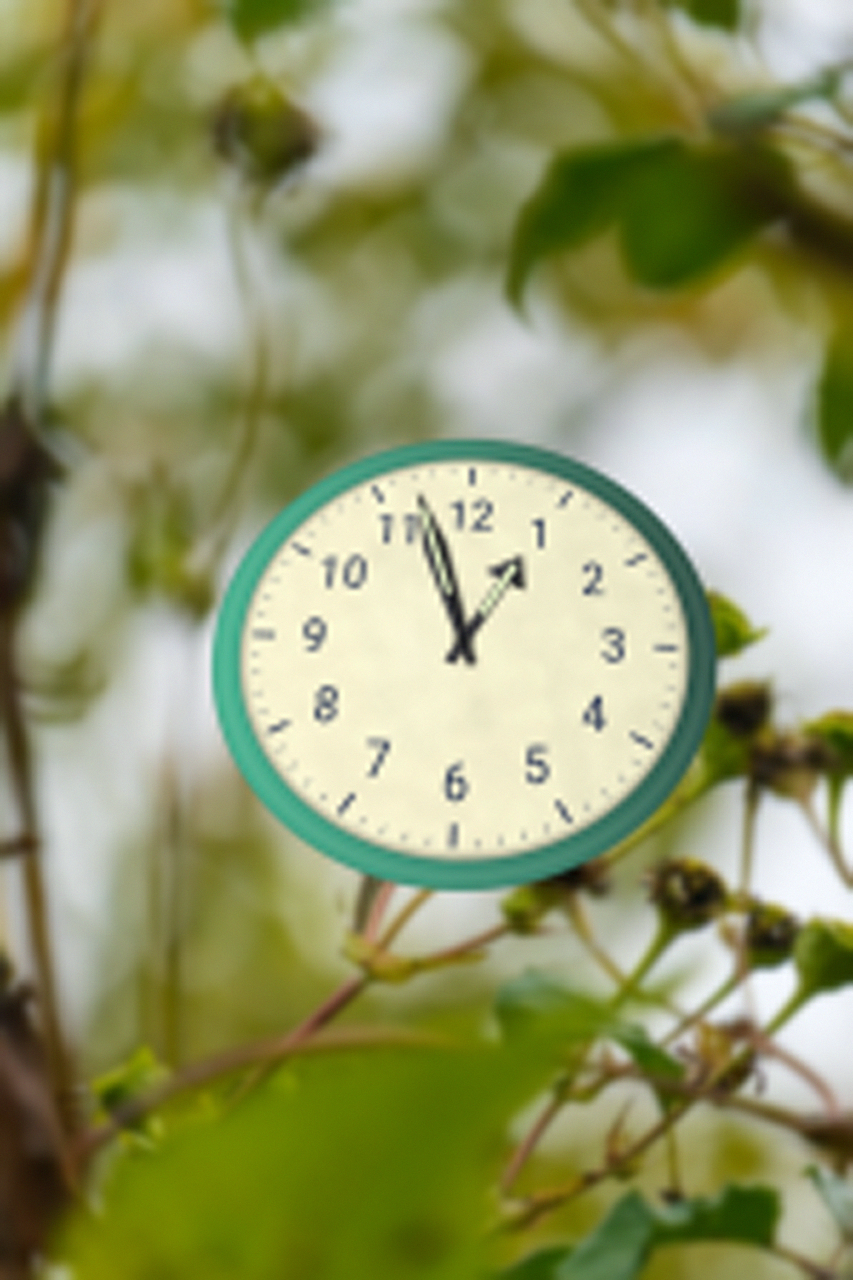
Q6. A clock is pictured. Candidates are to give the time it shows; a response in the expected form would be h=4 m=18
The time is h=12 m=57
